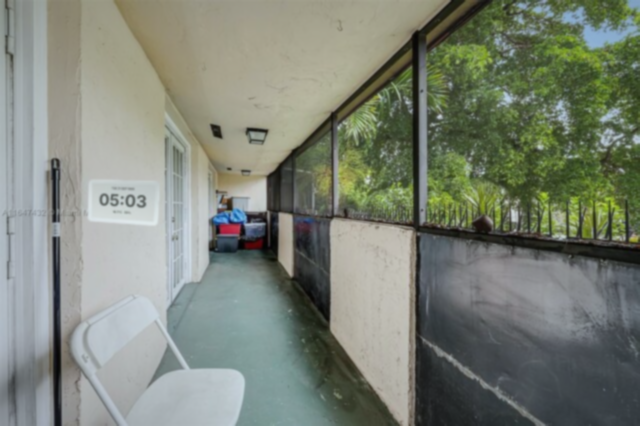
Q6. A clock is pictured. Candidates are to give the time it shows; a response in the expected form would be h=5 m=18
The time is h=5 m=3
